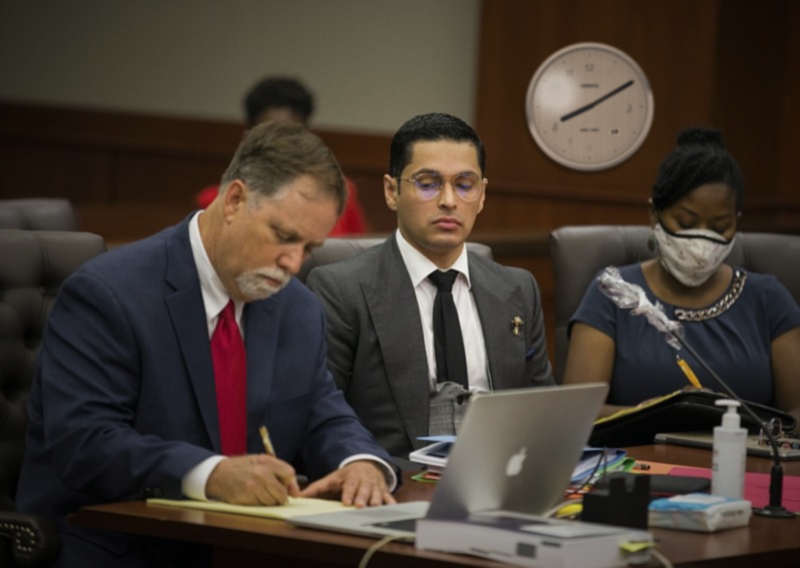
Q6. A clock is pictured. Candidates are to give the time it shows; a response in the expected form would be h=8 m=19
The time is h=8 m=10
